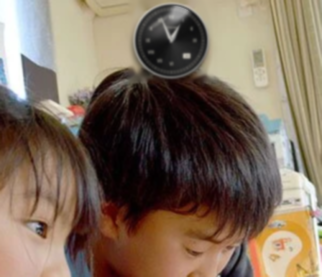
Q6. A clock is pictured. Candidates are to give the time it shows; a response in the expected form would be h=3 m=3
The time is h=12 m=56
